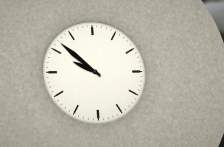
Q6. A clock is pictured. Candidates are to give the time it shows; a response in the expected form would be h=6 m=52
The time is h=9 m=52
